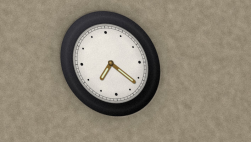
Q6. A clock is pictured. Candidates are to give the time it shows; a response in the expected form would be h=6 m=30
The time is h=7 m=22
